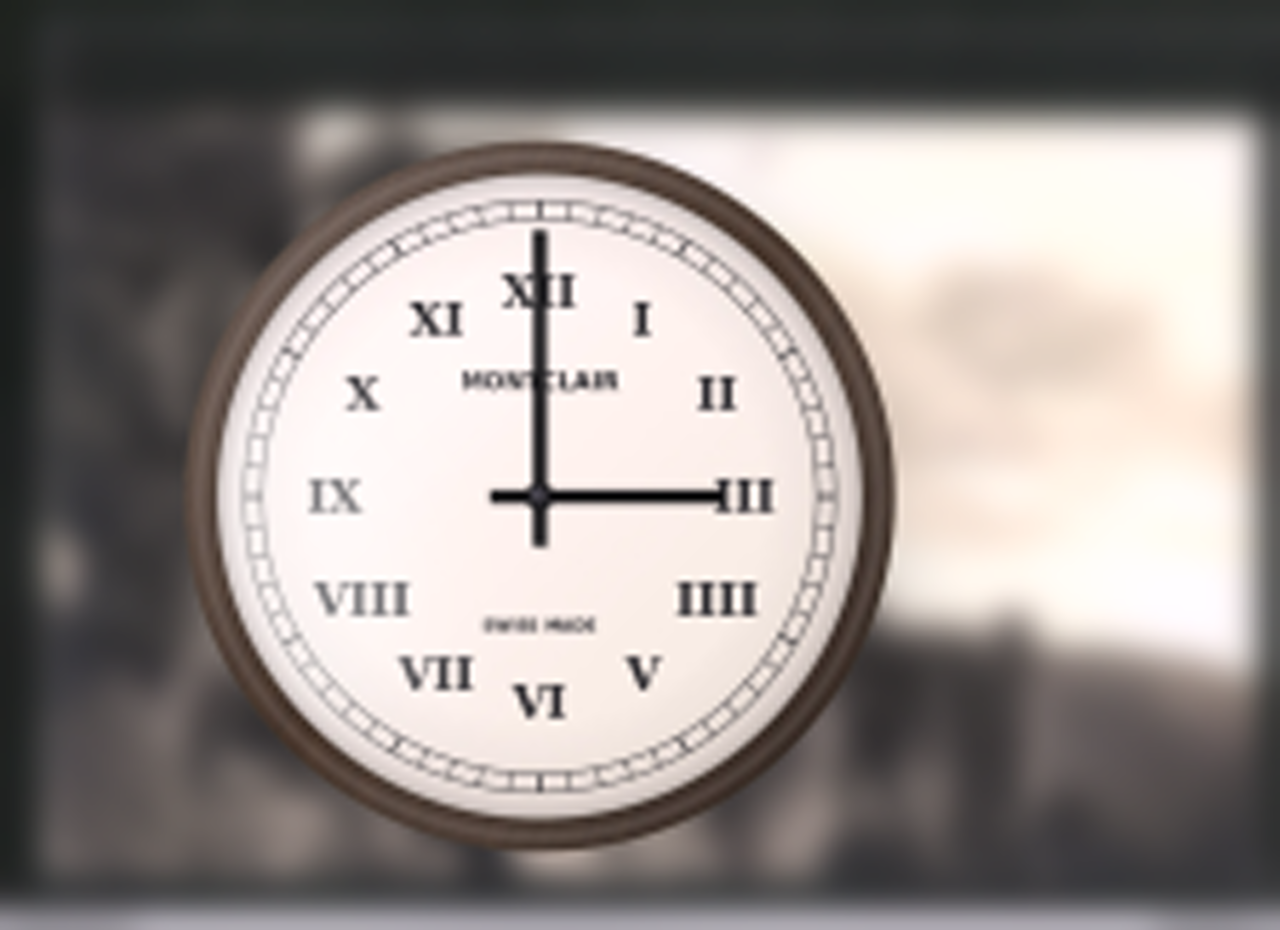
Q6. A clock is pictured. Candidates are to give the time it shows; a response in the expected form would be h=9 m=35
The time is h=3 m=0
